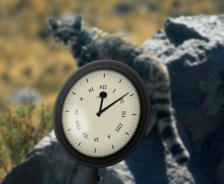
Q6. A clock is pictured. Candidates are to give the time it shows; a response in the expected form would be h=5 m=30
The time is h=12 m=9
